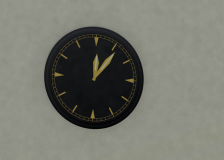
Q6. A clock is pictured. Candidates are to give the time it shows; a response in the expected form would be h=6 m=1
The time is h=12 m=6
